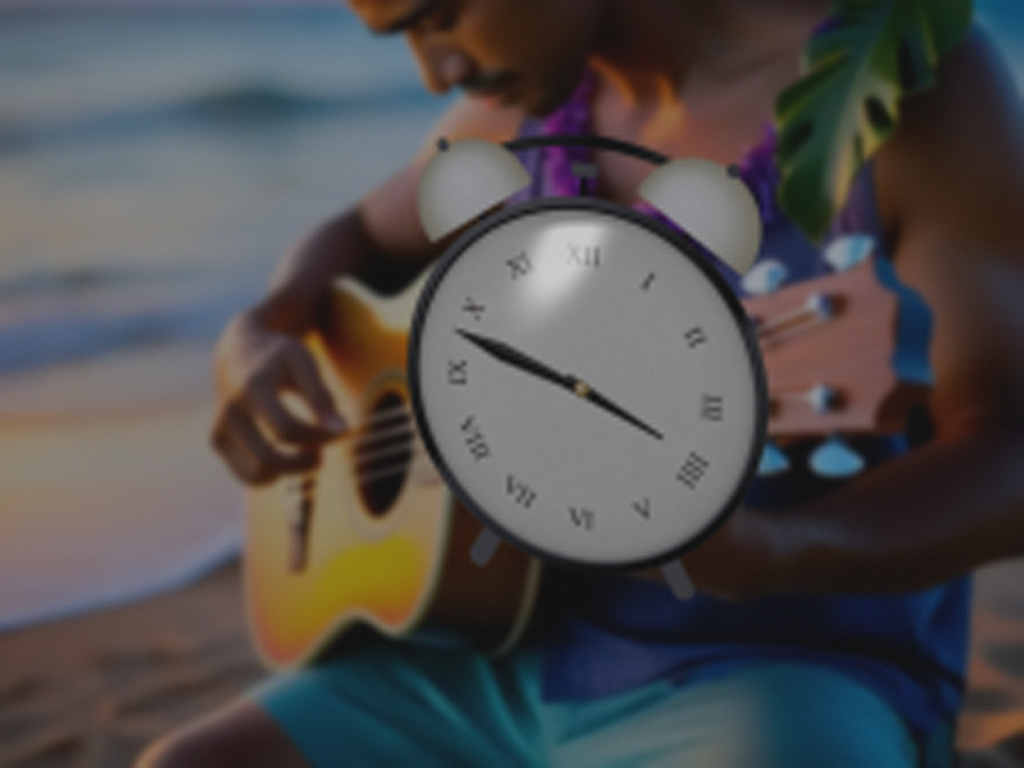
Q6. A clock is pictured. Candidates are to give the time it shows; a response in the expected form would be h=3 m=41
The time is h=3 m=48
